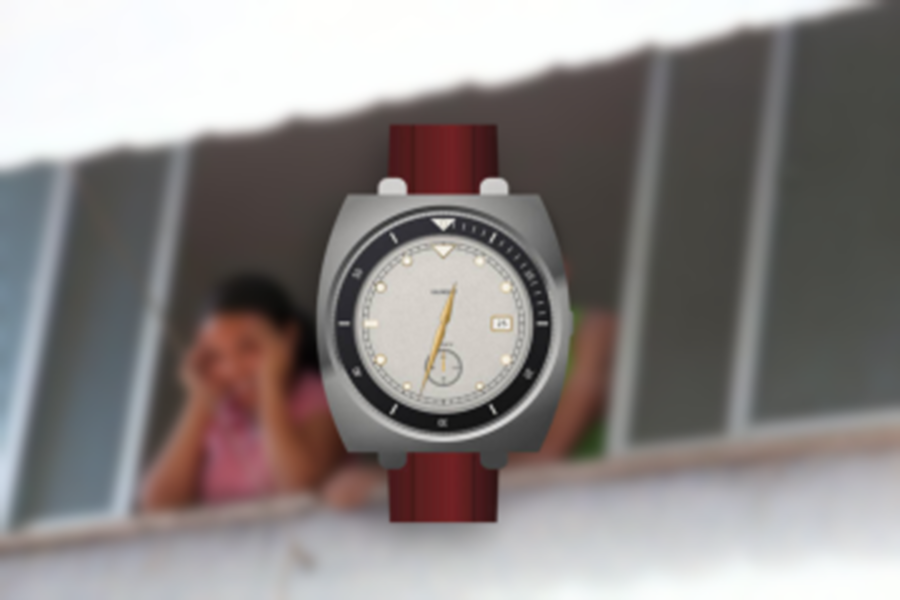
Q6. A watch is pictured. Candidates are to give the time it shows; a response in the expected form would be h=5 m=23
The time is h=12 m=33
